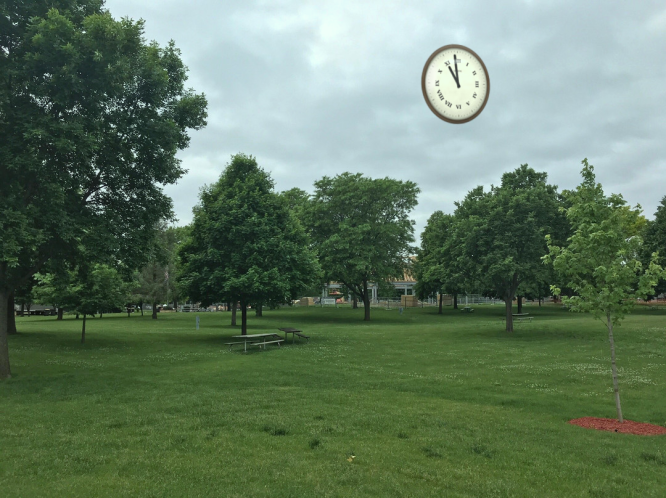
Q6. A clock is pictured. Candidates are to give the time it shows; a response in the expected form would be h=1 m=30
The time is h=10 m=59
